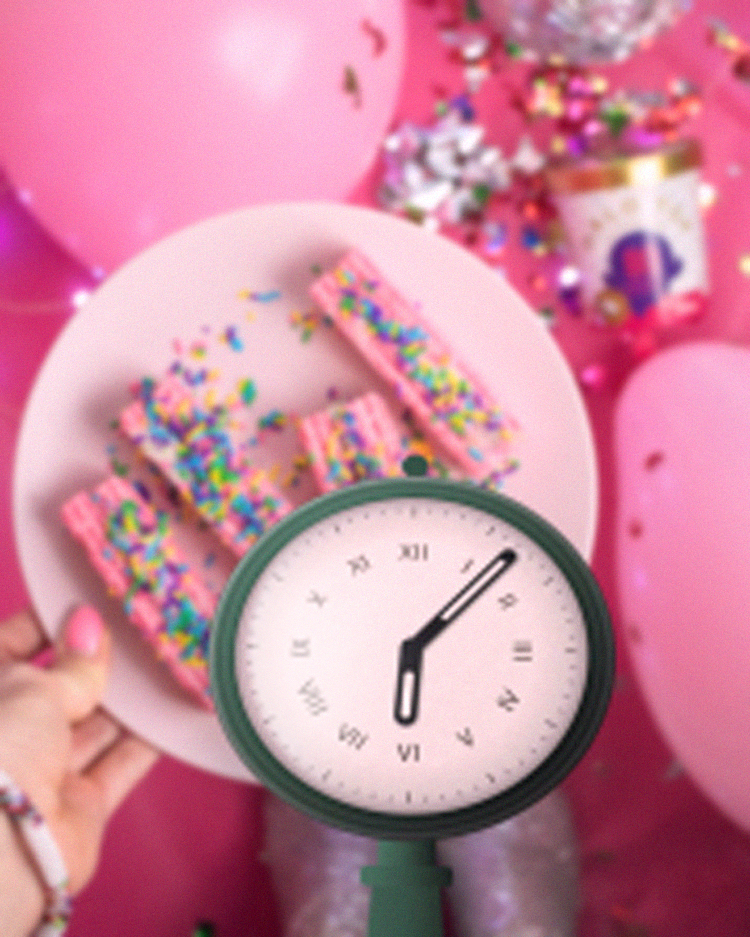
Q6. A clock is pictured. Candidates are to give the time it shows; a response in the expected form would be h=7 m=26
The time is h=6 m=7
